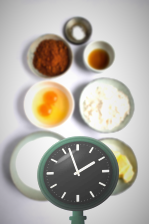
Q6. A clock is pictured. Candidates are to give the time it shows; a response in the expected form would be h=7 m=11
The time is h=1 m=57
